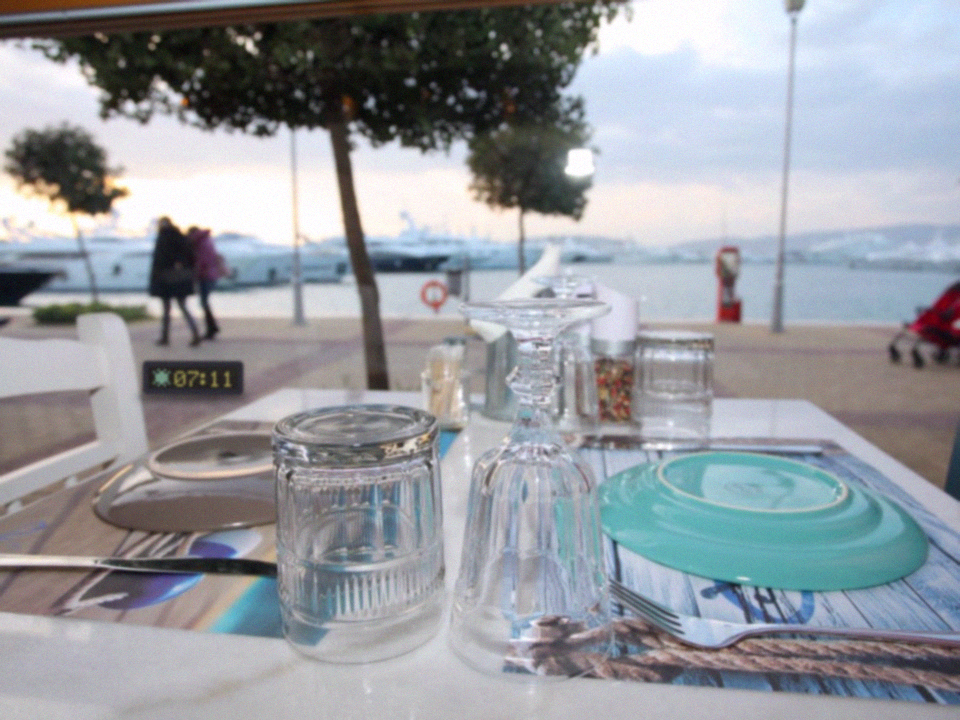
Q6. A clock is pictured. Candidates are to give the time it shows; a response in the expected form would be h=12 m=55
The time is h=7 m=11
